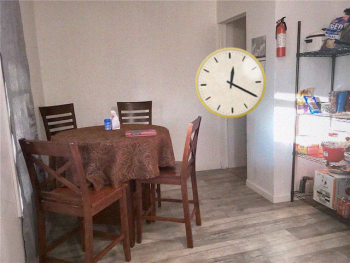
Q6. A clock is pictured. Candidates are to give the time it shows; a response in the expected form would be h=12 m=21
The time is h=12 m=20
